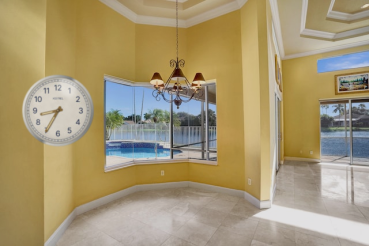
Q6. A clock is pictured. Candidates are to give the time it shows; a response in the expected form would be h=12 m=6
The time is h=8 m=35
